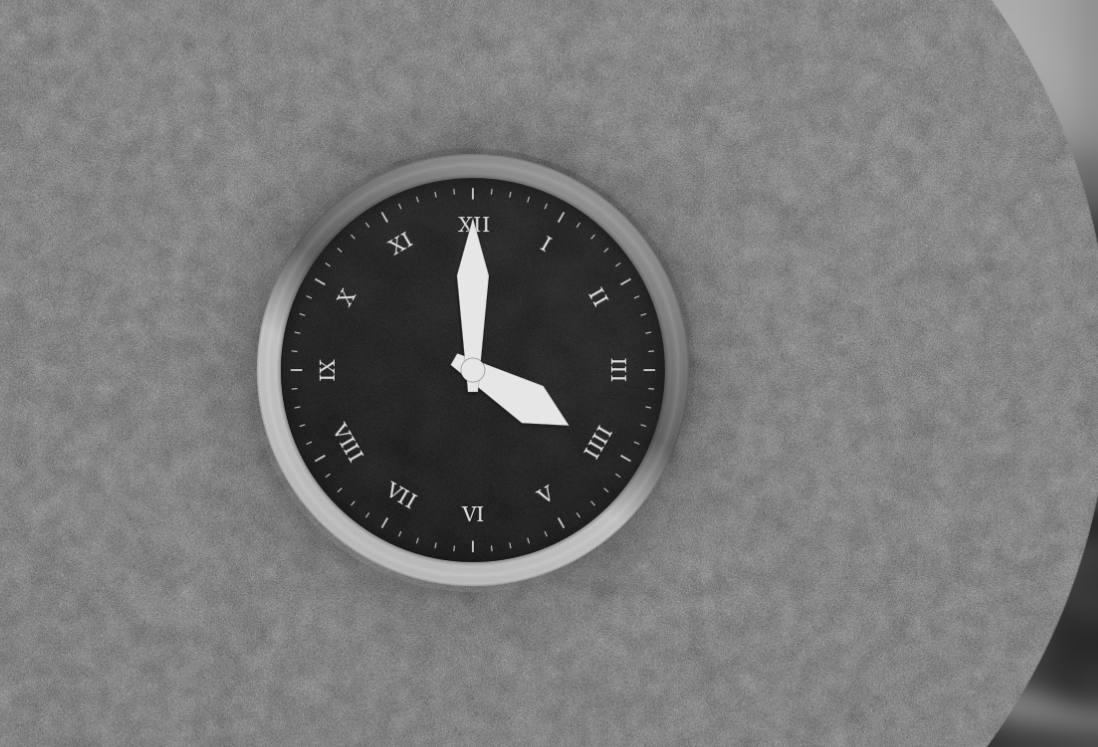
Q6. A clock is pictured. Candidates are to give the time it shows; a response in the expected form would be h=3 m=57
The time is h=4 m=0
